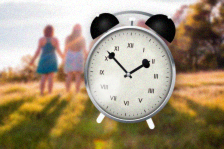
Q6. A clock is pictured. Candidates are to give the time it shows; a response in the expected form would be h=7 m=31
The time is h=1 m=52
